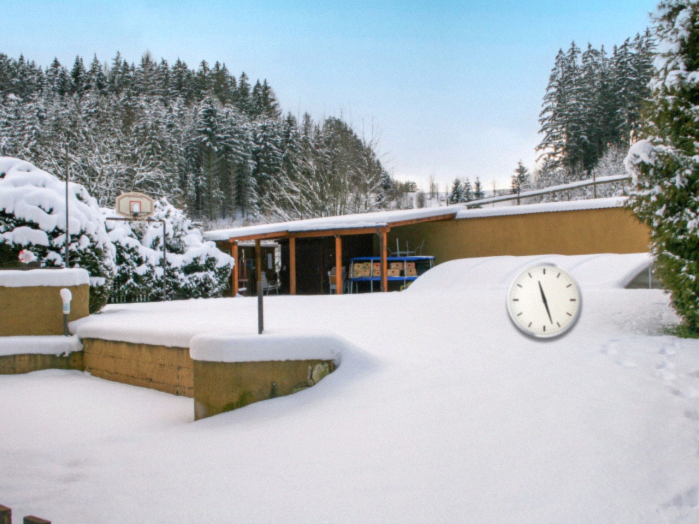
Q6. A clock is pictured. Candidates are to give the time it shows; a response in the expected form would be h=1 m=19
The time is h=11 m=27
